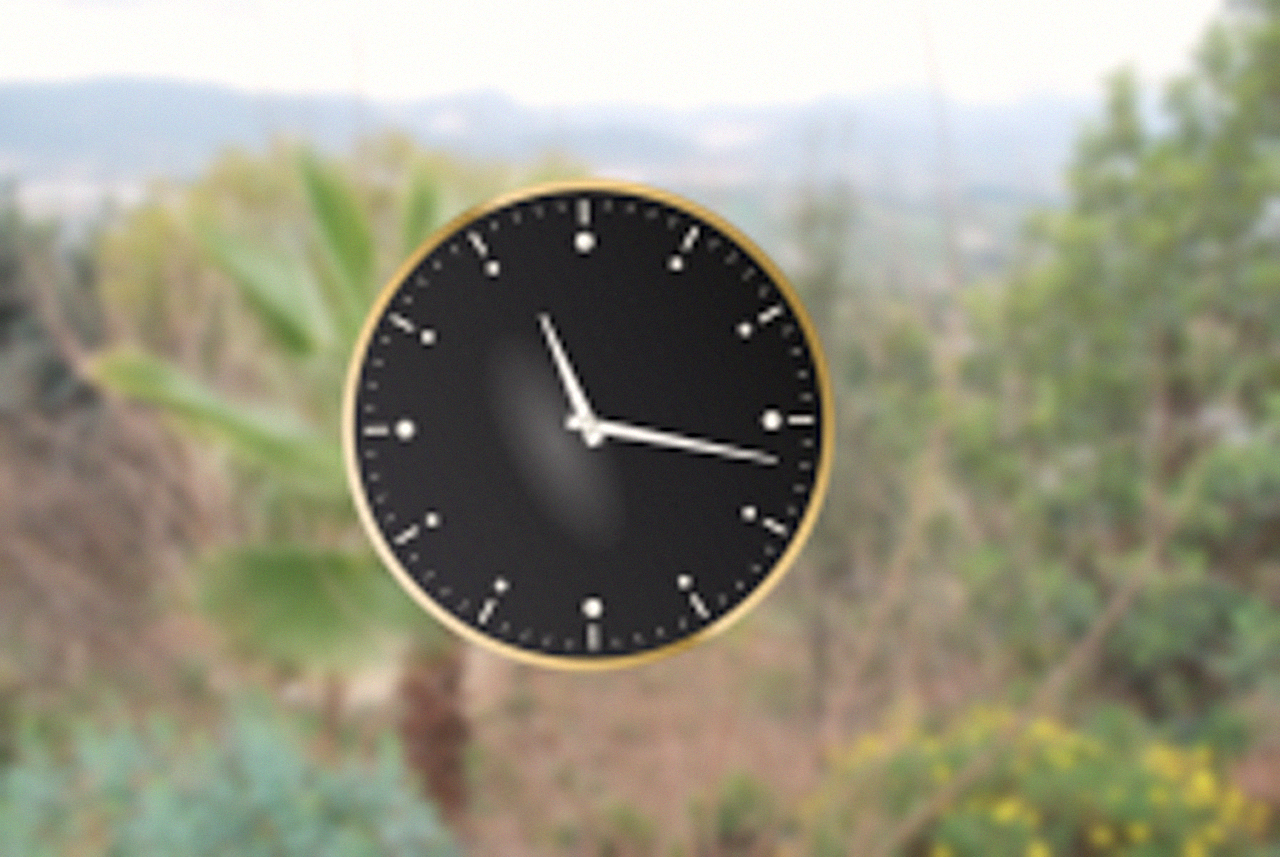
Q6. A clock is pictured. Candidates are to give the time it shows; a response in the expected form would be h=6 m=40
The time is h=11 m=17
